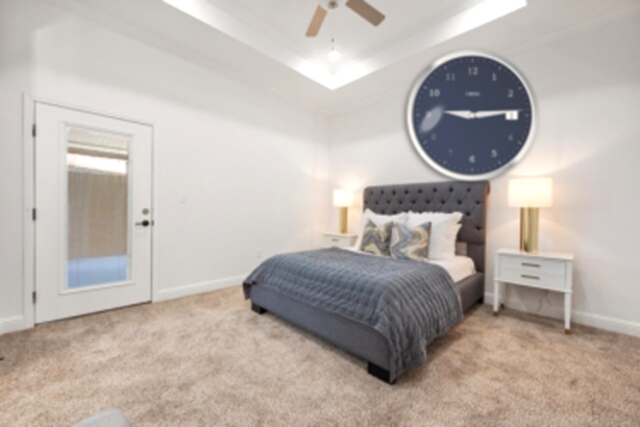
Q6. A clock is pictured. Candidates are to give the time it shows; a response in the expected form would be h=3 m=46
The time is h=9 m=14
